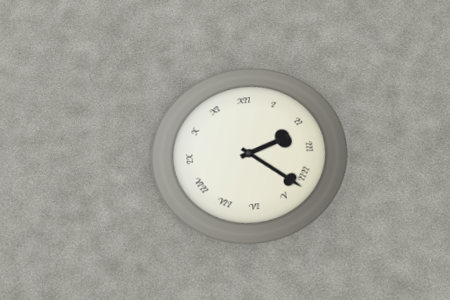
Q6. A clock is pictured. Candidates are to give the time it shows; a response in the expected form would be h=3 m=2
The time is h=2 m=22
